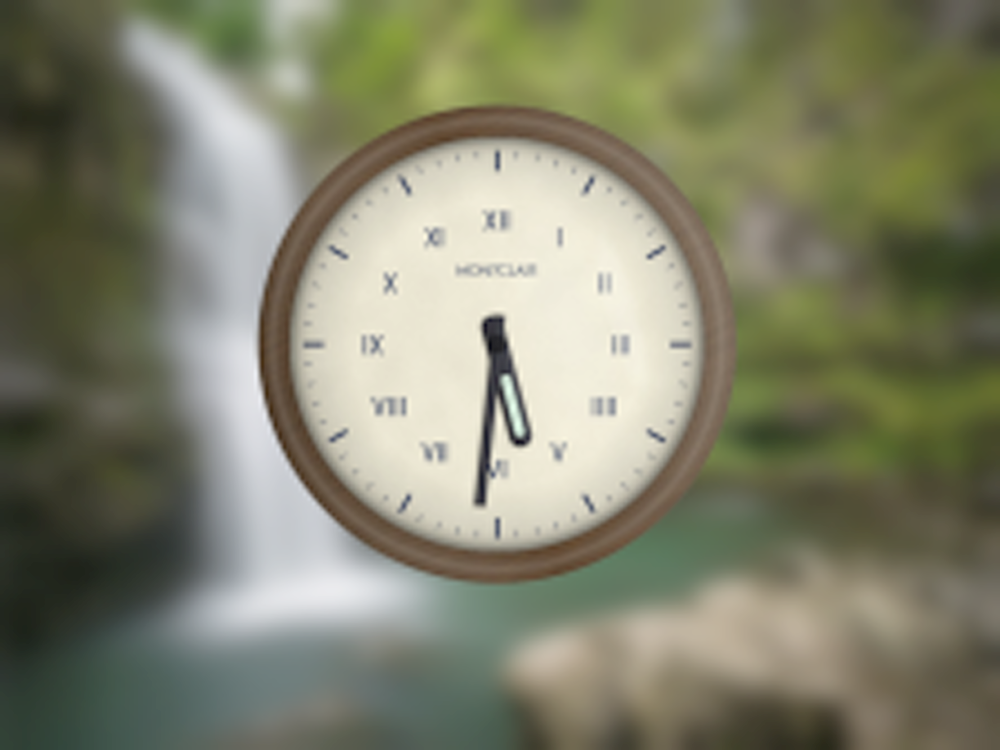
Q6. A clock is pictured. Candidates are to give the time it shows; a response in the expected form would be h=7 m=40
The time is h=5 m=31
